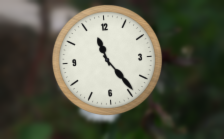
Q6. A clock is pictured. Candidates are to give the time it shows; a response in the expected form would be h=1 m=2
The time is h=11 m=24
